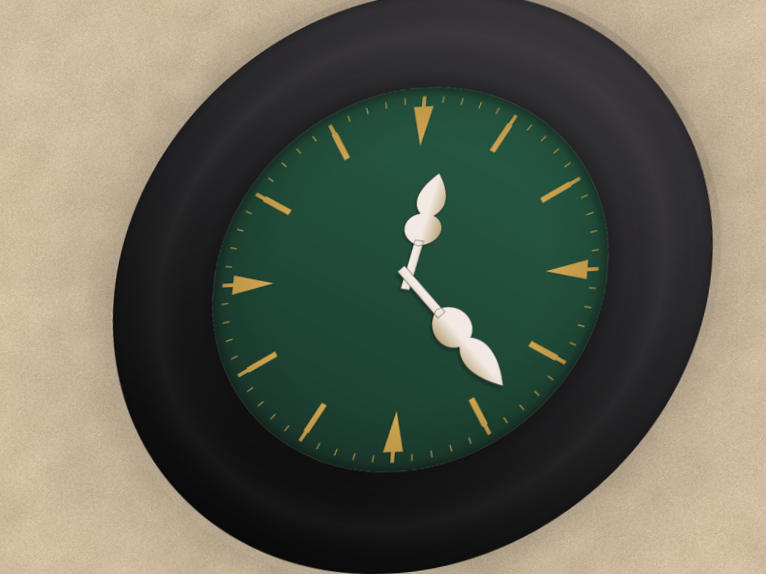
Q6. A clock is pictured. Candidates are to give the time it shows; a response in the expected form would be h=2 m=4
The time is h=12 m=23
